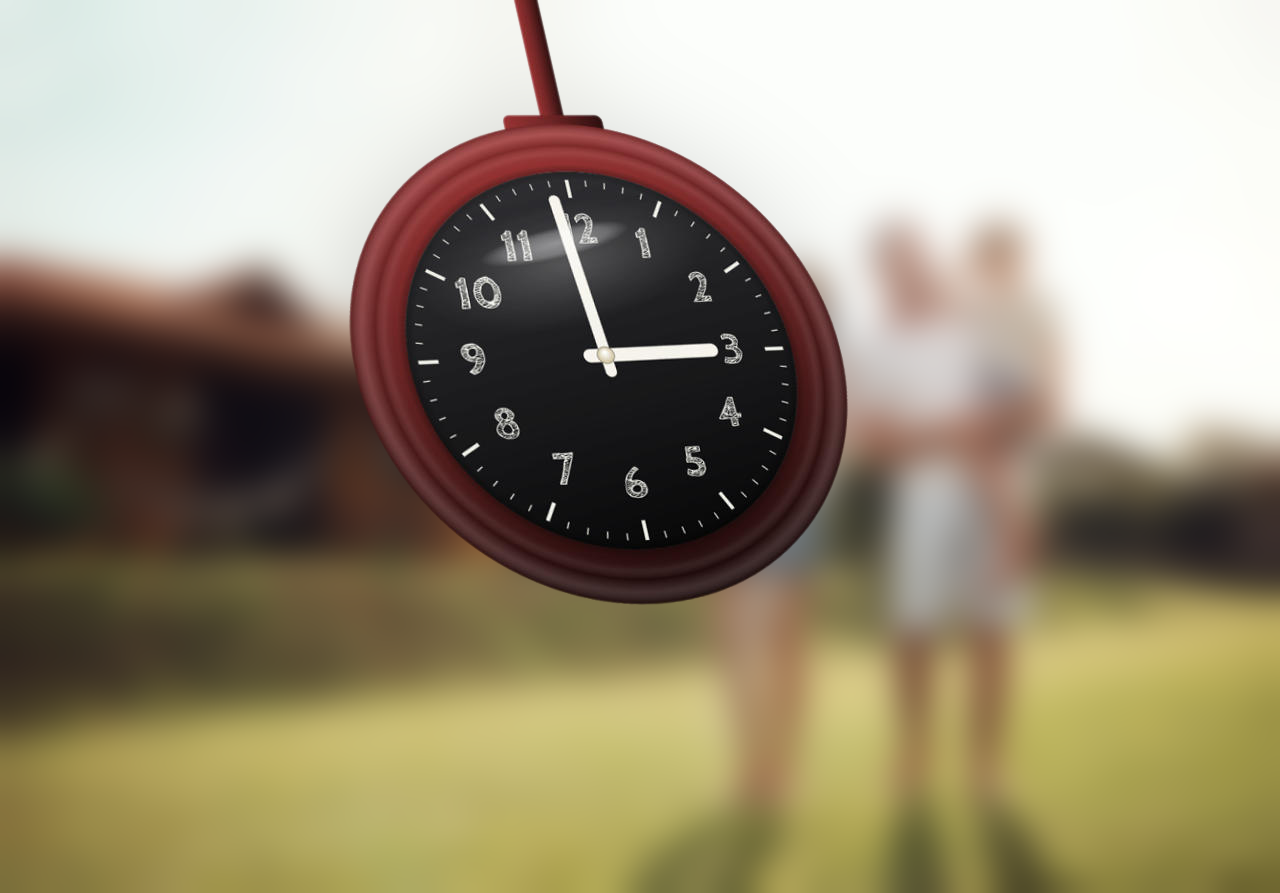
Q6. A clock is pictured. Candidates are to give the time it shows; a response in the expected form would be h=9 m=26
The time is h=2 m=59
